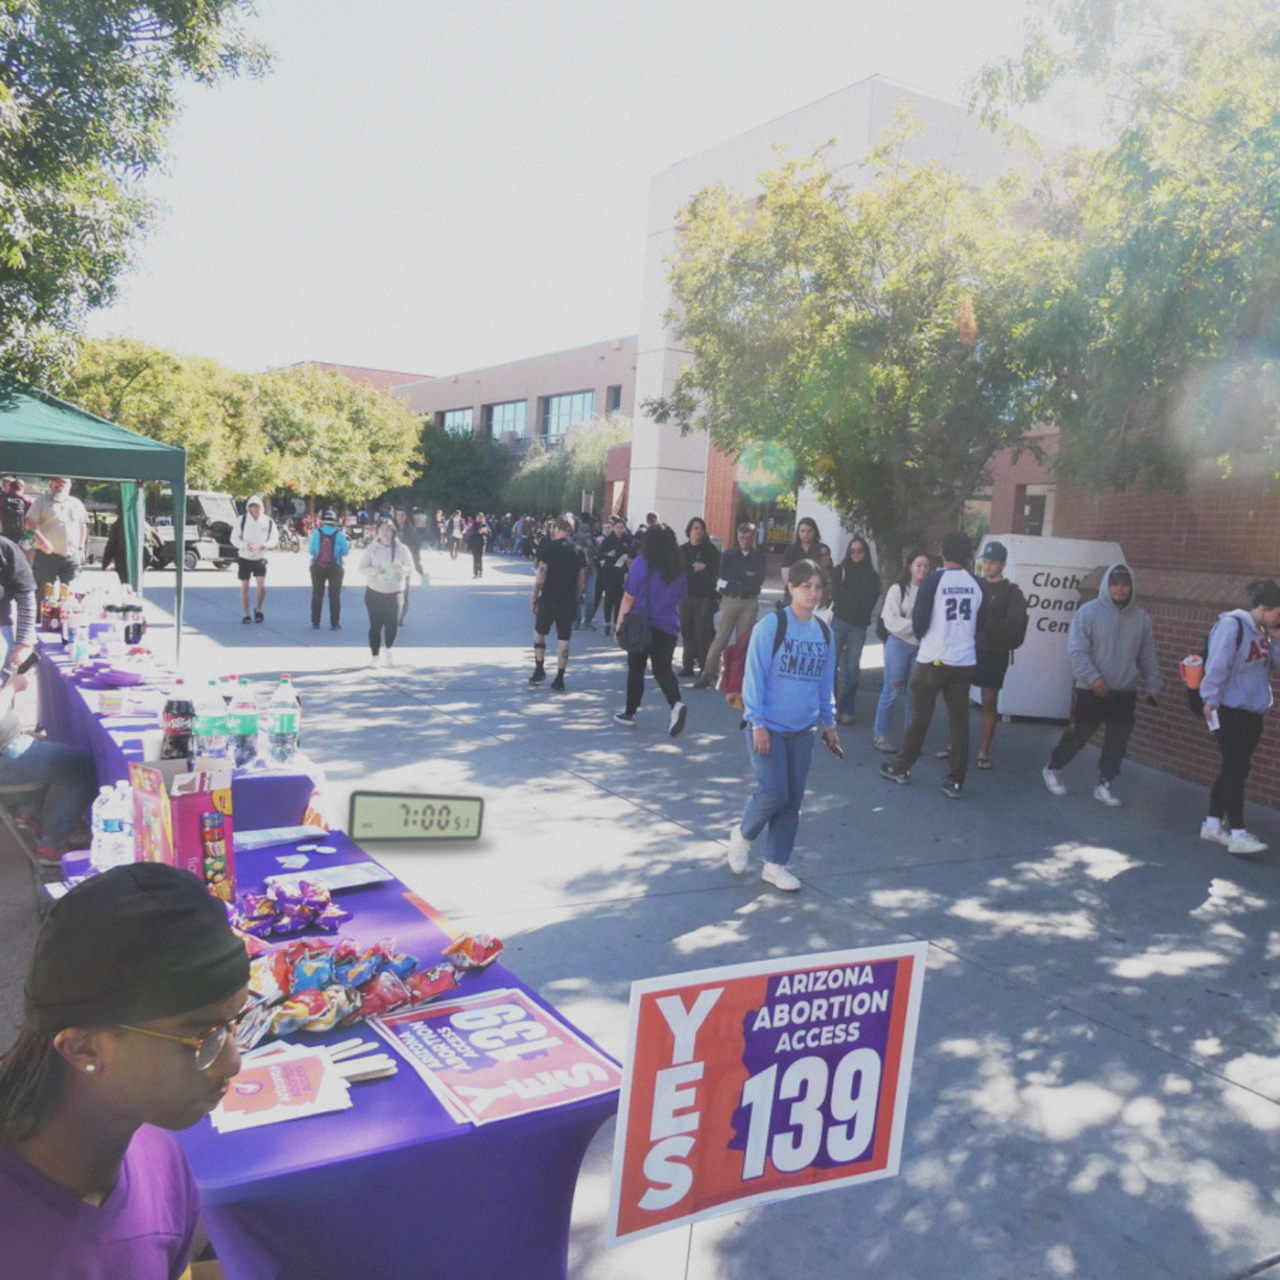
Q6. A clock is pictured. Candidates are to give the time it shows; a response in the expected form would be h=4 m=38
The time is h=7 m=0
